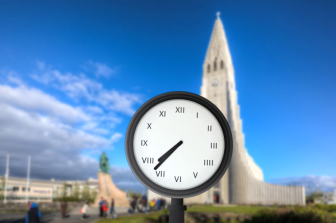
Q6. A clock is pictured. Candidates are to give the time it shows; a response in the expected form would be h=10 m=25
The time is h=7 m=37
